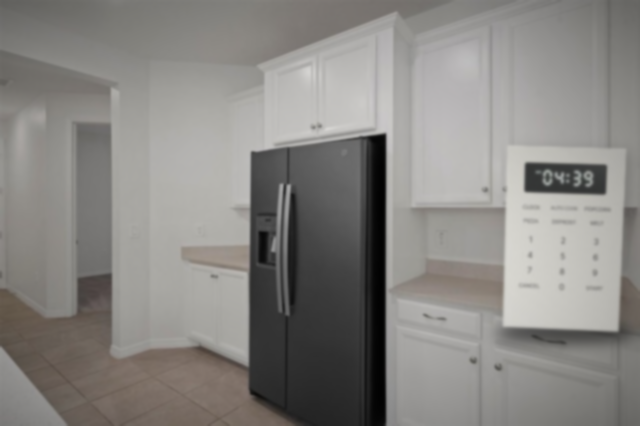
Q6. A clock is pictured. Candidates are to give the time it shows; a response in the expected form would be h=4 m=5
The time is h=4 m=39
